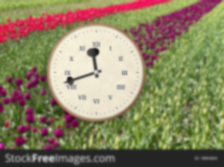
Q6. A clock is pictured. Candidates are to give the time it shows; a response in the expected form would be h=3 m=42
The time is h=11 m=42
